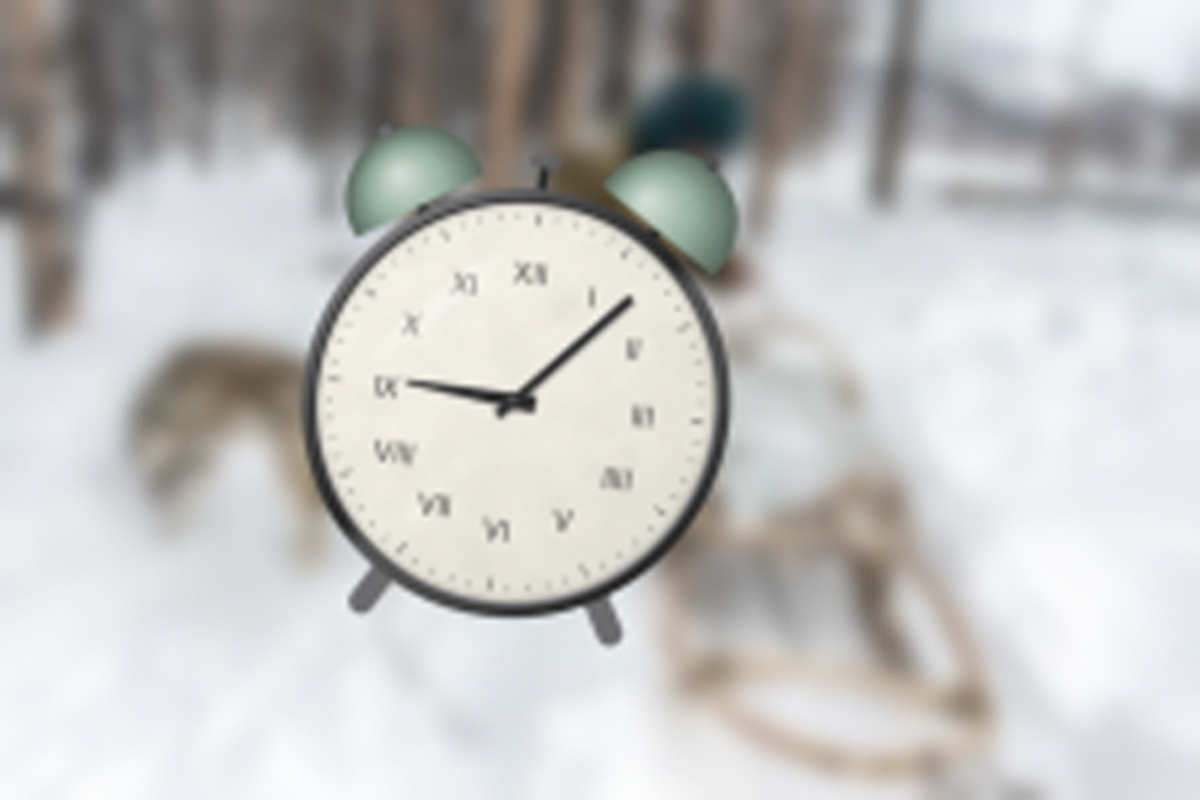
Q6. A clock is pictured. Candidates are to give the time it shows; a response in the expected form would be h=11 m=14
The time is h=9 m=7
